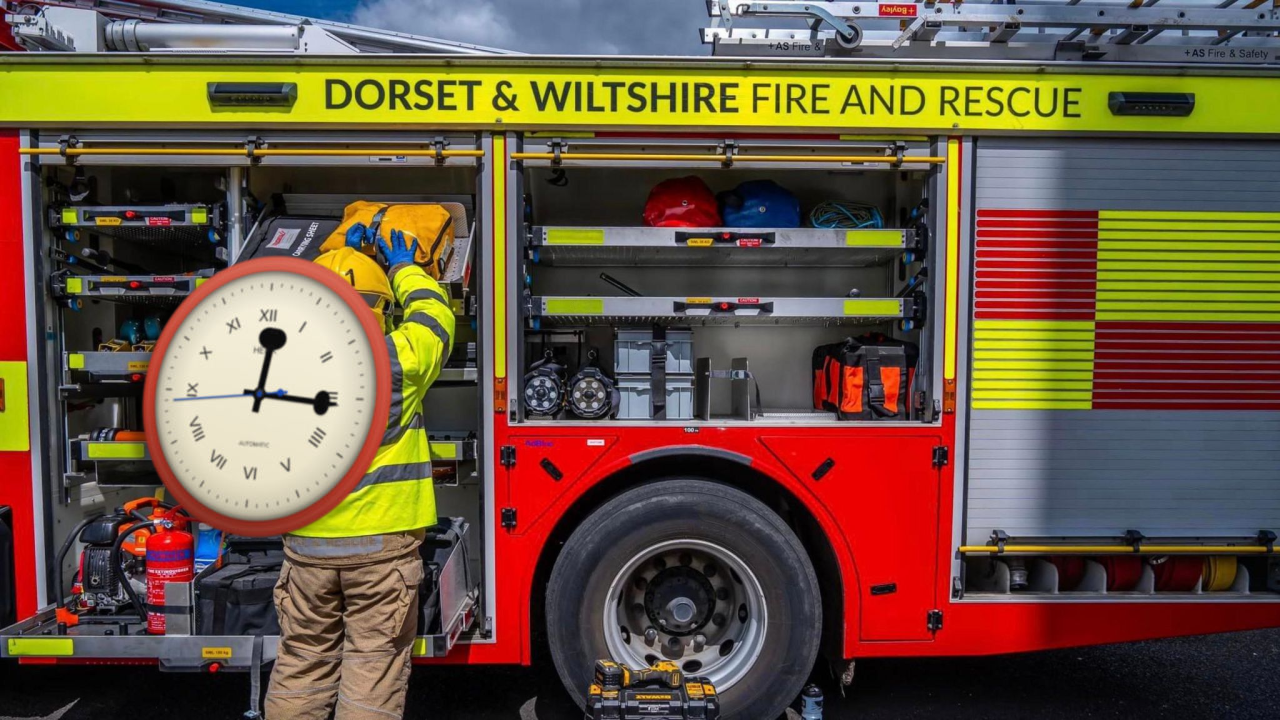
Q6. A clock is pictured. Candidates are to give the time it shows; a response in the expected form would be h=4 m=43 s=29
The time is h=12 m=15 s=44
